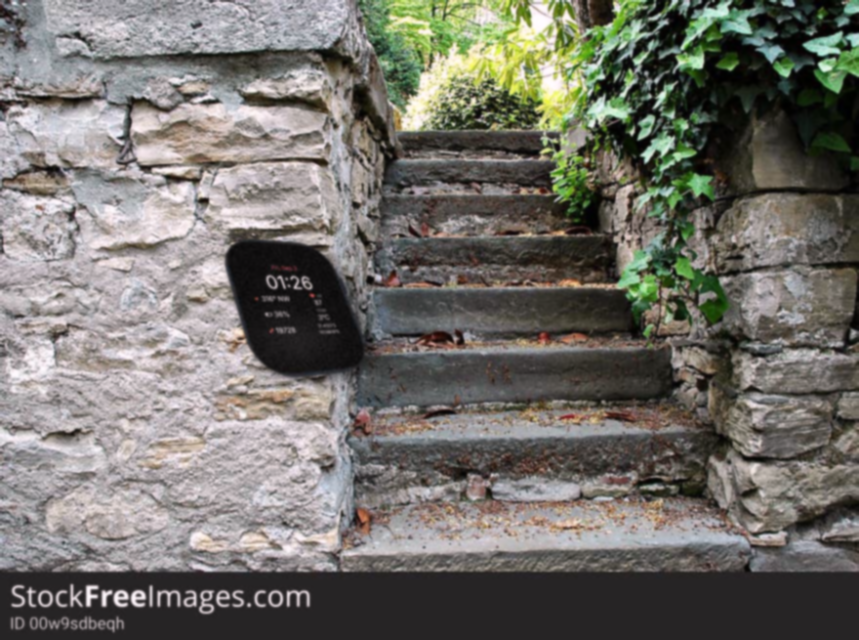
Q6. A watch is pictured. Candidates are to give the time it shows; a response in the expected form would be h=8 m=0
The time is h=1 m=26
